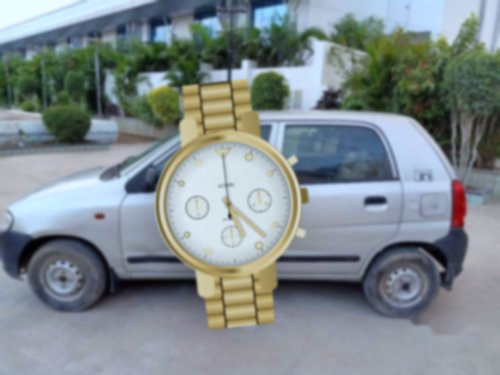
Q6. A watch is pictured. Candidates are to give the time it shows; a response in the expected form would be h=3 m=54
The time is h=5 m=23
